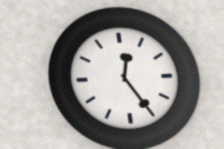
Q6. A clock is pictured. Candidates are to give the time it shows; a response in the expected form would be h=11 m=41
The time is h=12 m=25
